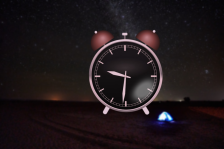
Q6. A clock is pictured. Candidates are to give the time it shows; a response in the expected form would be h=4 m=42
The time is h=9 m=31
